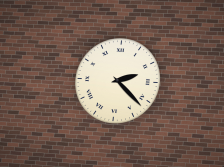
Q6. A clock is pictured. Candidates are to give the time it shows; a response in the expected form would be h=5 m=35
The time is h=2 m=22
